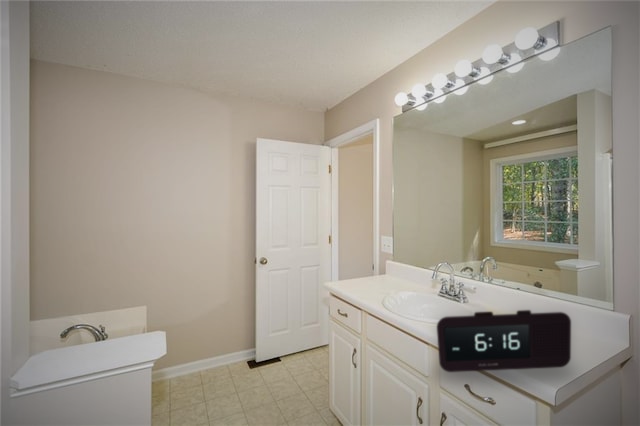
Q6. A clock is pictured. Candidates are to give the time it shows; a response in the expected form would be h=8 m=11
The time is h=6 m=16
